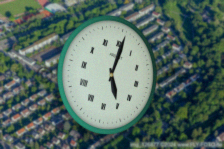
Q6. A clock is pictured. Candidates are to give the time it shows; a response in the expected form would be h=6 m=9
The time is h=5 m=1
